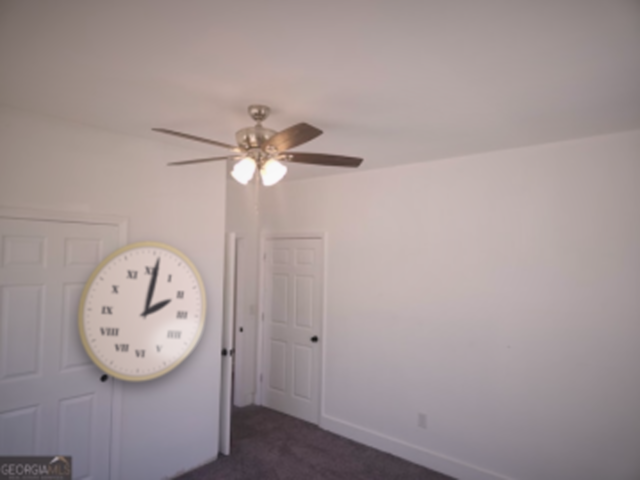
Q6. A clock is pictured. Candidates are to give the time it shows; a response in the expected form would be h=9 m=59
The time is h=2 m=1
